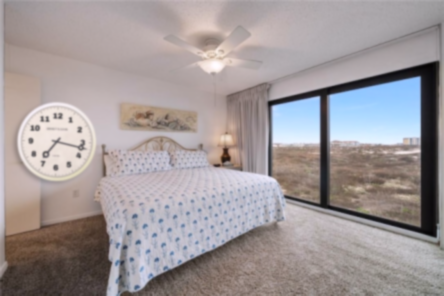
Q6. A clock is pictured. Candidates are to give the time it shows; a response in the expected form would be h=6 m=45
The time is h=7 m=17
